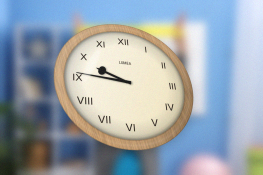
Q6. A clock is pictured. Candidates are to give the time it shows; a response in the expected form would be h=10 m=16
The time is h=9 m=46
